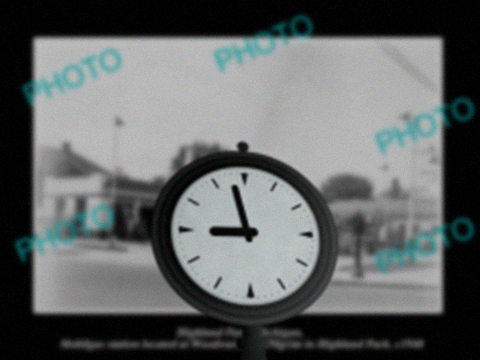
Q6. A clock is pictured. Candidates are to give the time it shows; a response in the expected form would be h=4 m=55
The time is h=8 m=58
